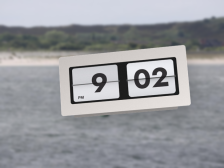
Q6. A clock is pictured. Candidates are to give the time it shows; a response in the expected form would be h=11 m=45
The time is h=9 m=2
